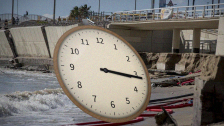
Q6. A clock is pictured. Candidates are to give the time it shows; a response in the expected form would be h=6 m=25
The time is h=3 m=16
